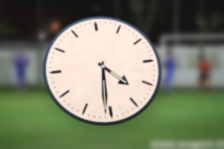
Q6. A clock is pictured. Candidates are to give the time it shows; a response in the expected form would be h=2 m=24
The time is h=4 m=31
